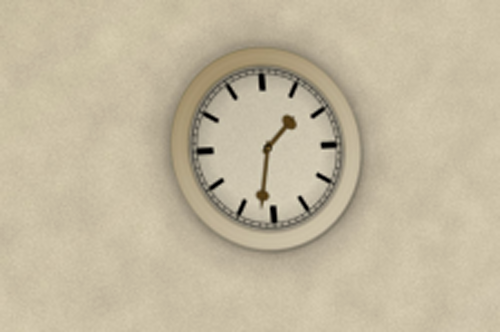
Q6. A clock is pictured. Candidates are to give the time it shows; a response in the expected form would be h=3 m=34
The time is h=1 m=32
